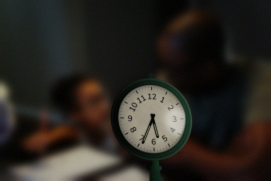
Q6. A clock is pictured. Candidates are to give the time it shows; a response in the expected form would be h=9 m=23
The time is h=5 m=34
